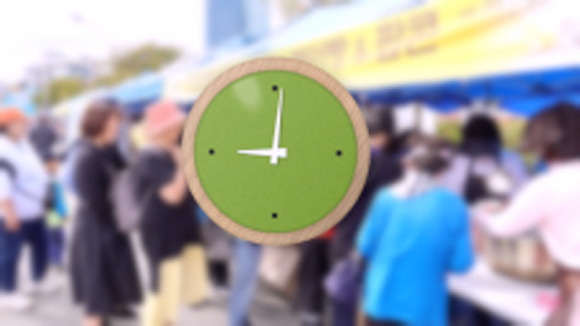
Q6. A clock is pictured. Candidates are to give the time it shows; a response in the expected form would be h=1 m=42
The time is h=9 m=1
